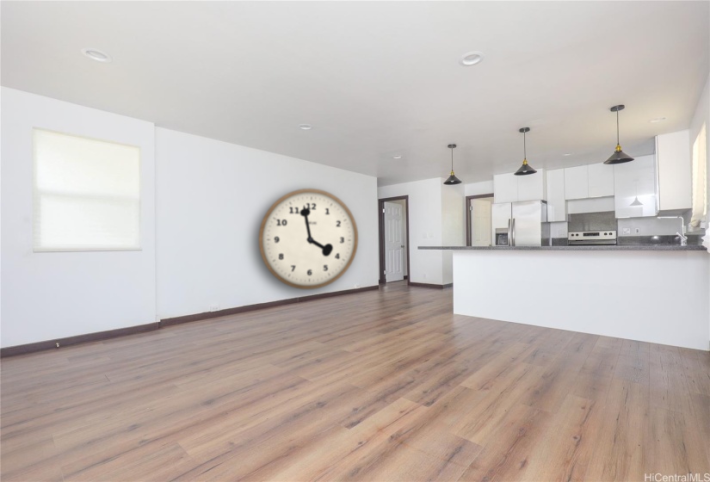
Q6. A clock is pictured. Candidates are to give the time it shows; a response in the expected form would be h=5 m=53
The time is h=3 m=58
